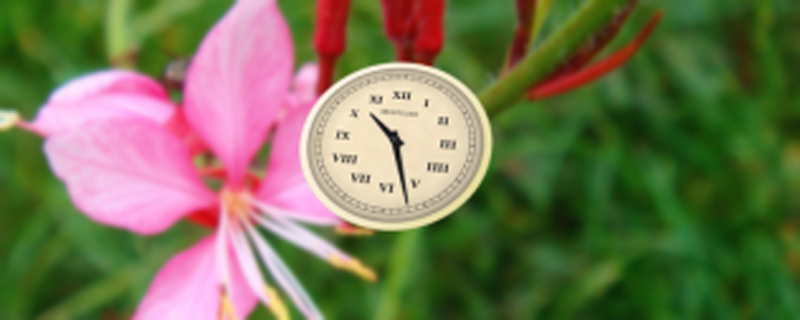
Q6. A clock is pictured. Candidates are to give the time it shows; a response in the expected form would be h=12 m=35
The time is h=10 m=27
